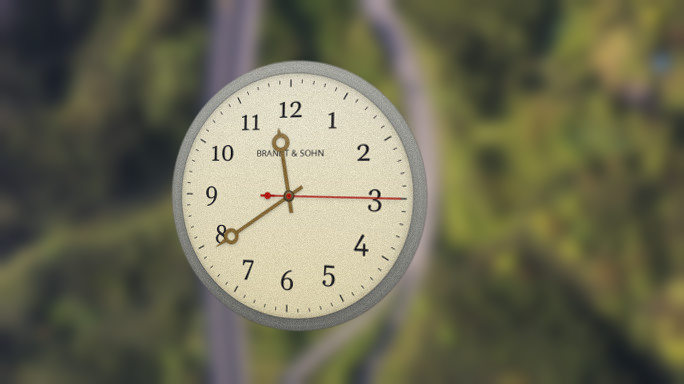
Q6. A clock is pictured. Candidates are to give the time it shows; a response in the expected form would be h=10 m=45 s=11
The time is h=11 m=39 s=15
